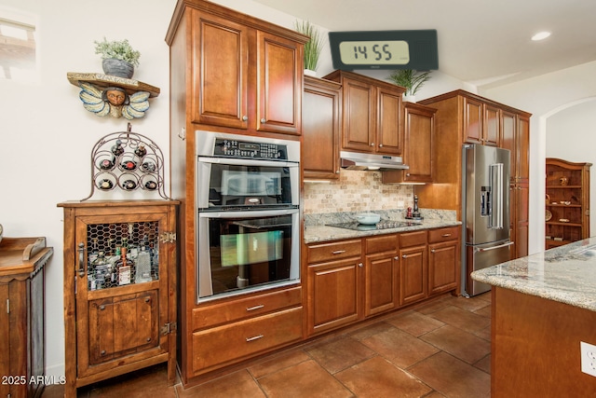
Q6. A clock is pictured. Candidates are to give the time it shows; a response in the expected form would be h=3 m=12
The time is h=14 m=55
